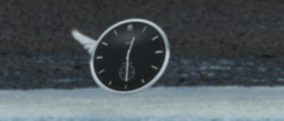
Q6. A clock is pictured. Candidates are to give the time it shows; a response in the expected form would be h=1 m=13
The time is h=12 m=30
